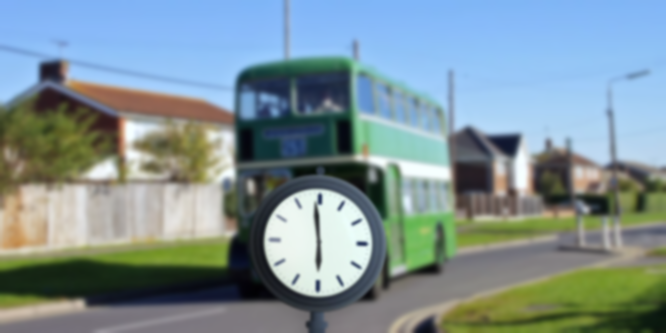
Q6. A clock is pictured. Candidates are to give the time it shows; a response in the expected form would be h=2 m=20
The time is h=5 m=59
